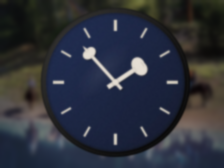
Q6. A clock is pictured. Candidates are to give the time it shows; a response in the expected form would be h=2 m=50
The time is h=1 m=53
